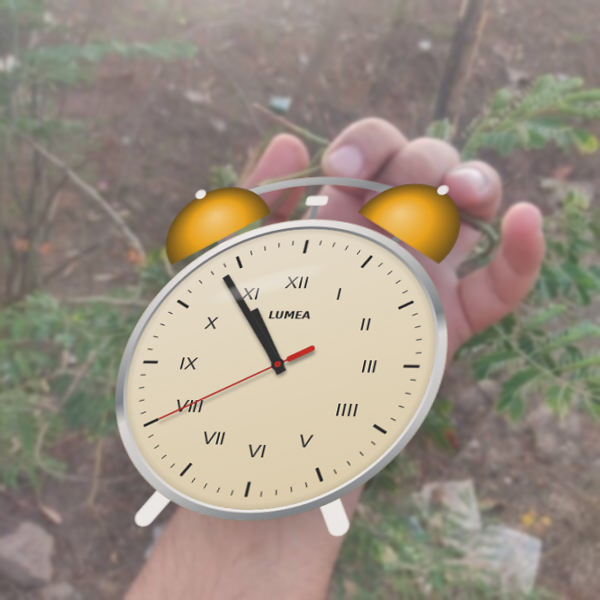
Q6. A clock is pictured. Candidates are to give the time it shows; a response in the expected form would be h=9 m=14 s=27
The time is h=10 m=53 s=40
